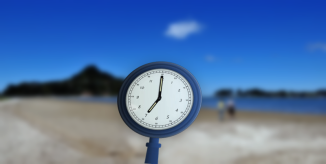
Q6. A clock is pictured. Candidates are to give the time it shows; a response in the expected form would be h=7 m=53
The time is h=7 m=0
